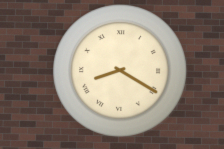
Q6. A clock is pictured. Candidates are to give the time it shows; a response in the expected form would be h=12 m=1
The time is h=8 m=20
